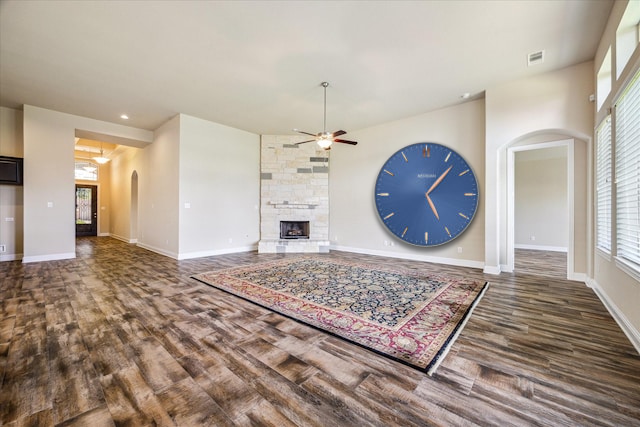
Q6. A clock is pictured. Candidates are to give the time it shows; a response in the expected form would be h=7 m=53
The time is h=5 m=7
